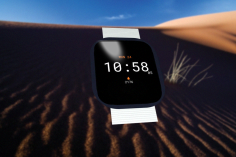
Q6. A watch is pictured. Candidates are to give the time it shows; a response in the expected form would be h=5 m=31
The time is h=10 m=58
